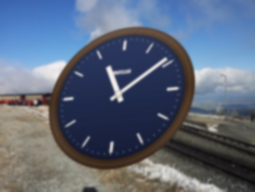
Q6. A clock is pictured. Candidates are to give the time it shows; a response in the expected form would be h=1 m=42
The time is h=11 m=9
